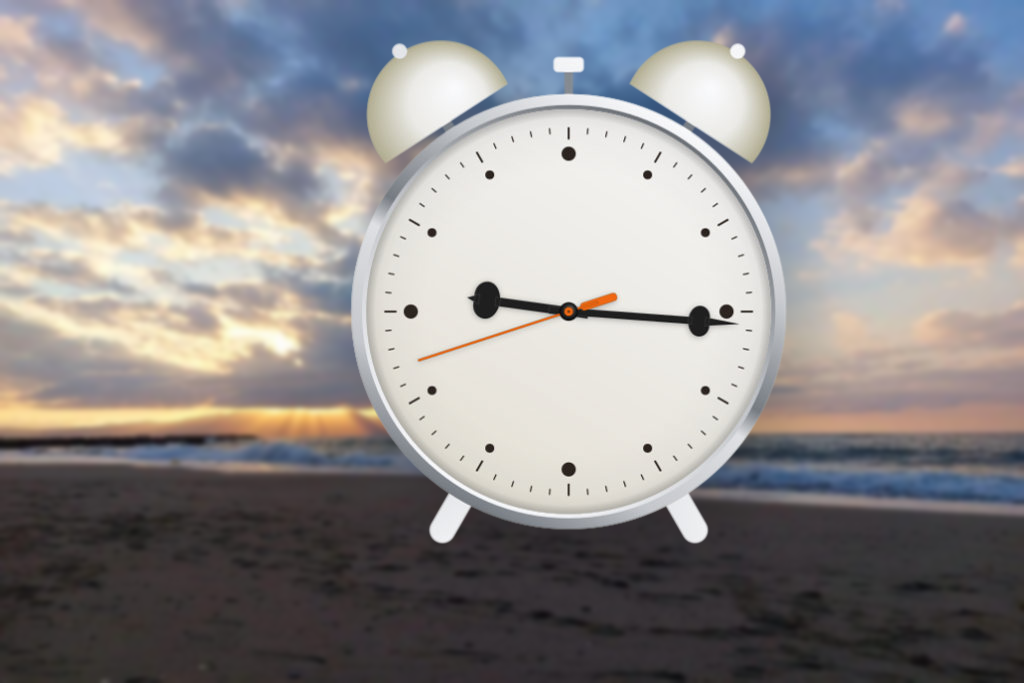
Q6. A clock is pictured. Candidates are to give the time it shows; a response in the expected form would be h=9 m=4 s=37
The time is h=9 m=15 s=42
